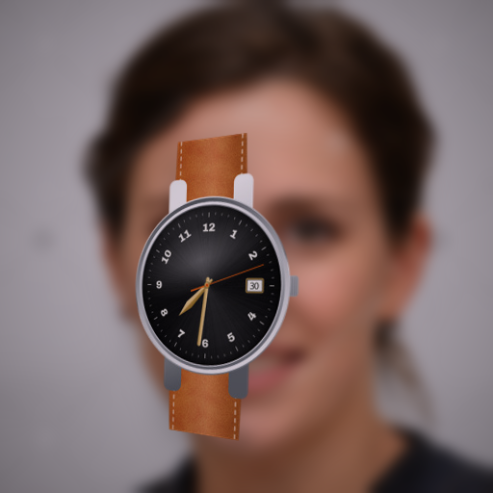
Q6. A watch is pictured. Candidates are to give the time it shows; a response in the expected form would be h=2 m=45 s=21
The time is h=7 m=31 s=12
